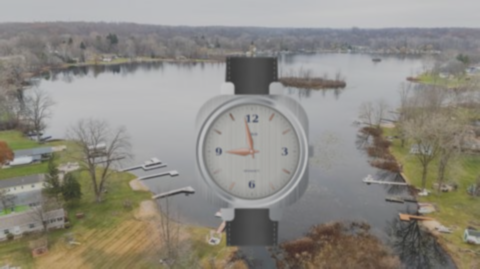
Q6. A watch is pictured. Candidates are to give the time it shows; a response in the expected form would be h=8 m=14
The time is h=8 m=58
